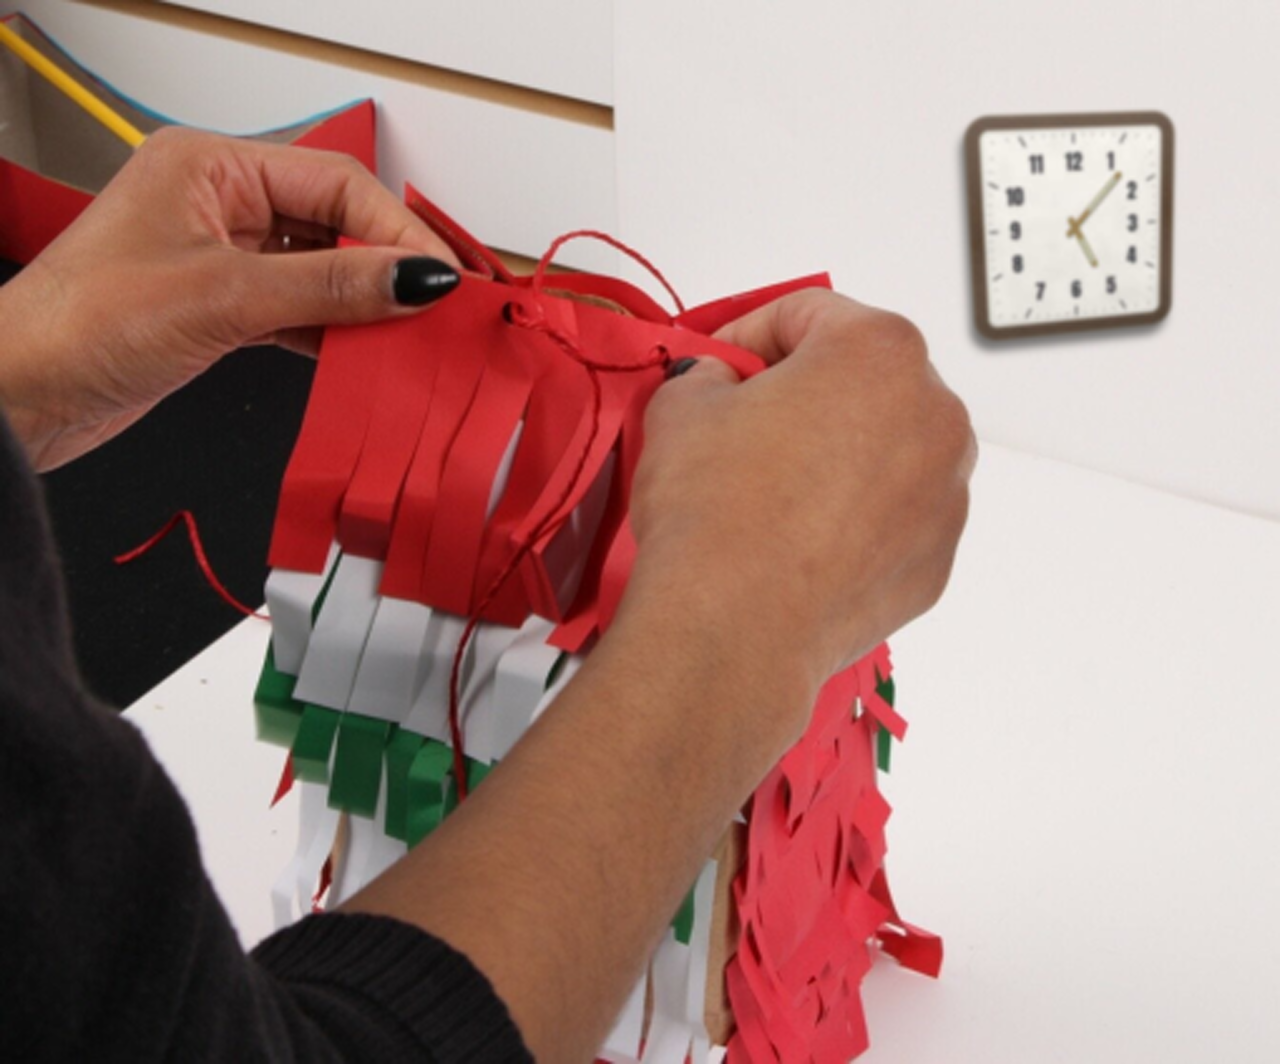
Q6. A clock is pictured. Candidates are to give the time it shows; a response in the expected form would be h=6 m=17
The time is h=5 m=7
